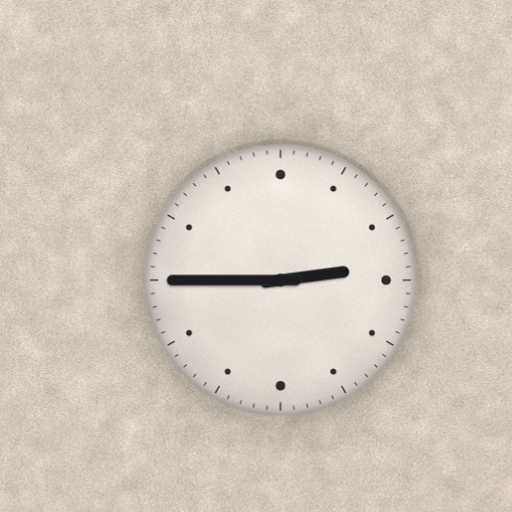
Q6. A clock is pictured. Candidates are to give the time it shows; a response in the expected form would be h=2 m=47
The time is h=2 m=45
